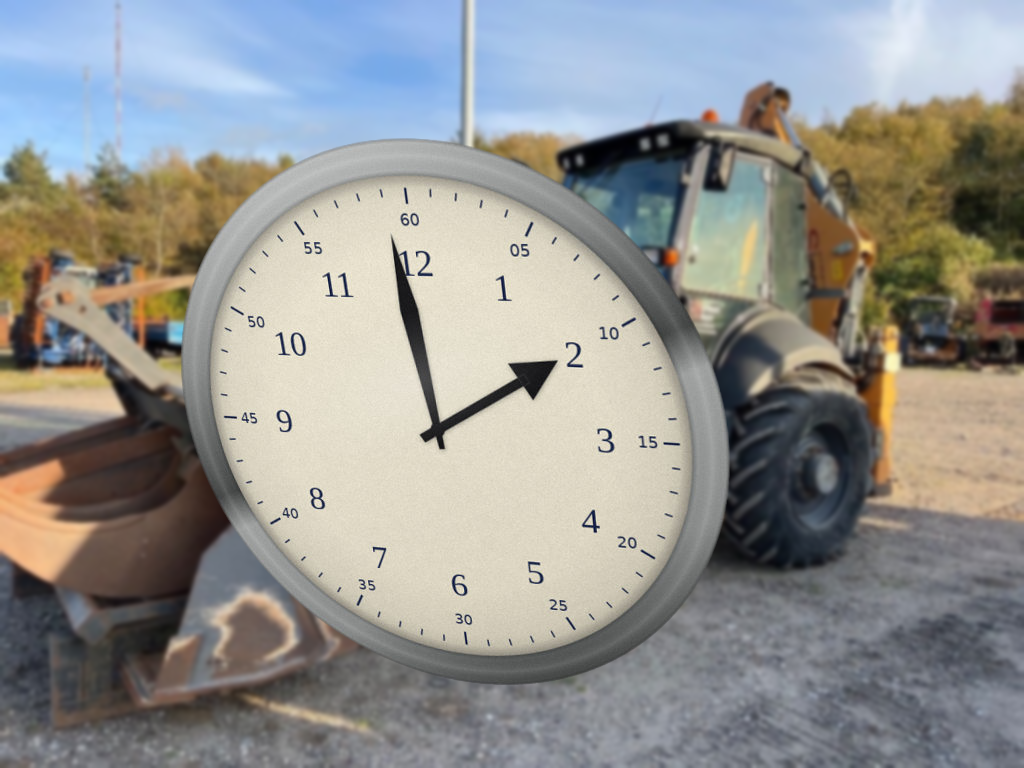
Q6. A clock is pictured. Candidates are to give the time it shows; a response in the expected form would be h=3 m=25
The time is h=1 m=59
